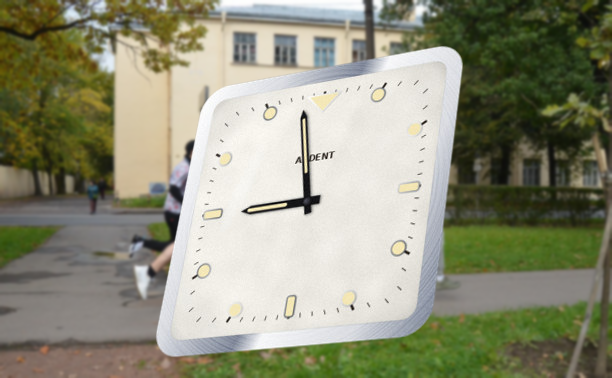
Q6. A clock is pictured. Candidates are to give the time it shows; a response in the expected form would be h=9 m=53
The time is h=8 m=58
